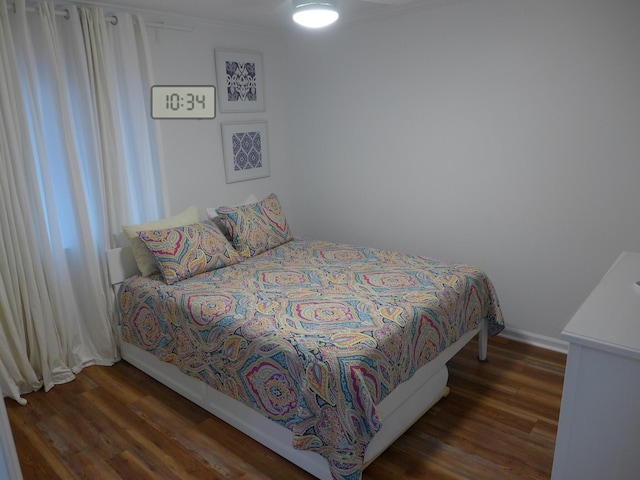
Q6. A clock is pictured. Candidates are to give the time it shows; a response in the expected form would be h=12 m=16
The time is h=10 m=34
